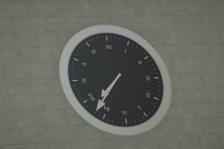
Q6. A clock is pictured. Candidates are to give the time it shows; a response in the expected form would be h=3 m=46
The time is h=7 m=37
